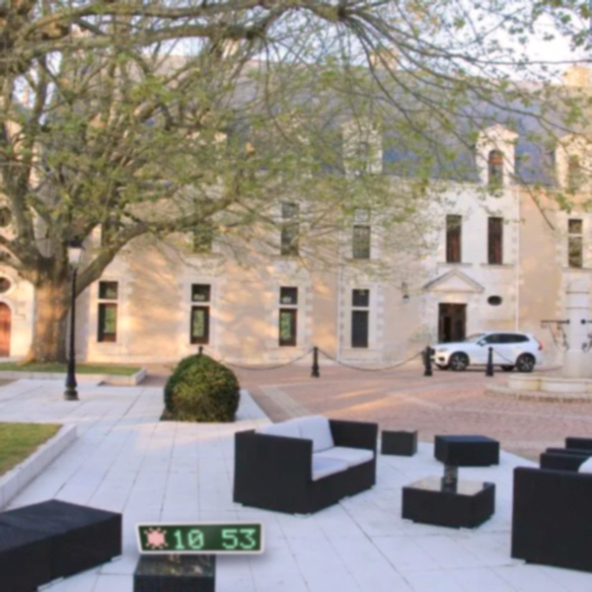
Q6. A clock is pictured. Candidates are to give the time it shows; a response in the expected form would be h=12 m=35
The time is h=10 m=53
